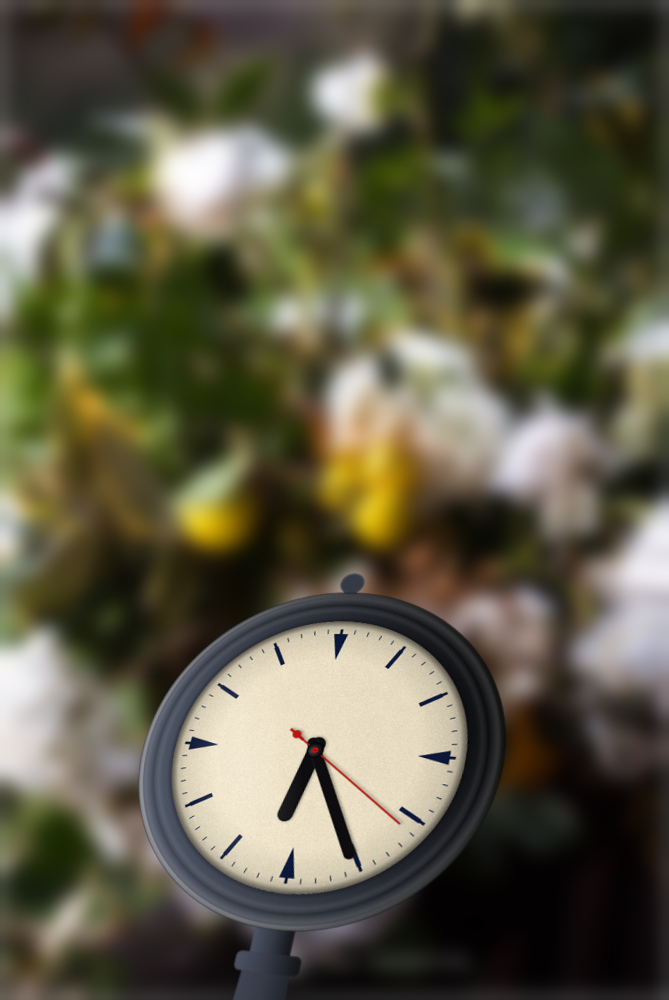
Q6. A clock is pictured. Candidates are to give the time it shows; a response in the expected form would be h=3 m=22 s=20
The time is h=6 m=25 s=21
